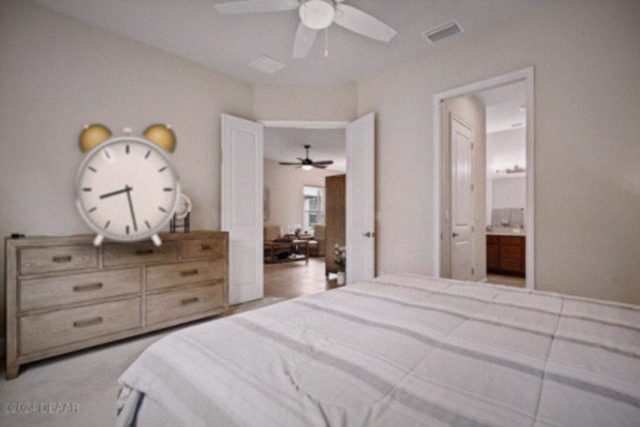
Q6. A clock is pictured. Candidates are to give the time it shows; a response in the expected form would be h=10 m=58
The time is h=8 m=28
